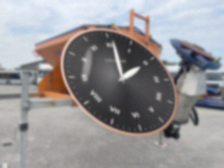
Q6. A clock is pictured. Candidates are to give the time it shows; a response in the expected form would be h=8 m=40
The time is h=2 m=1
